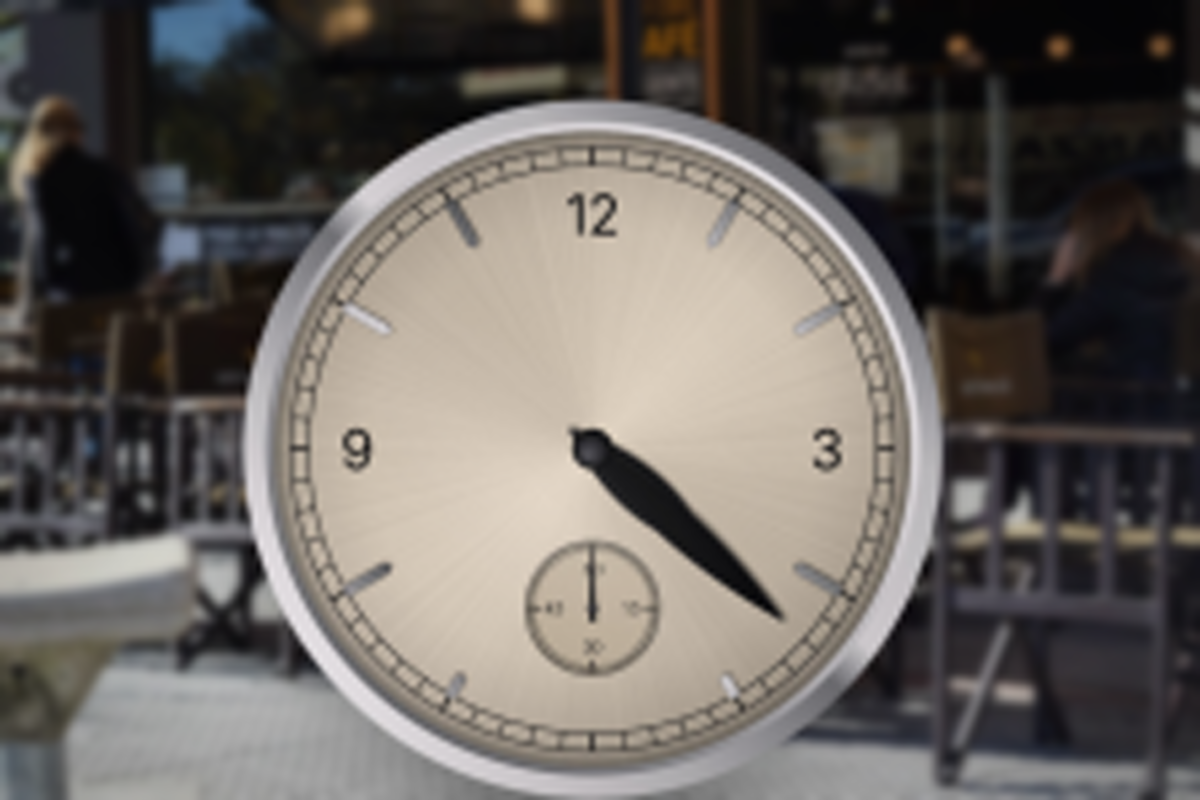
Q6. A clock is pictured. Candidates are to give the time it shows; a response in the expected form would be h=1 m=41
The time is h=4 m=22
